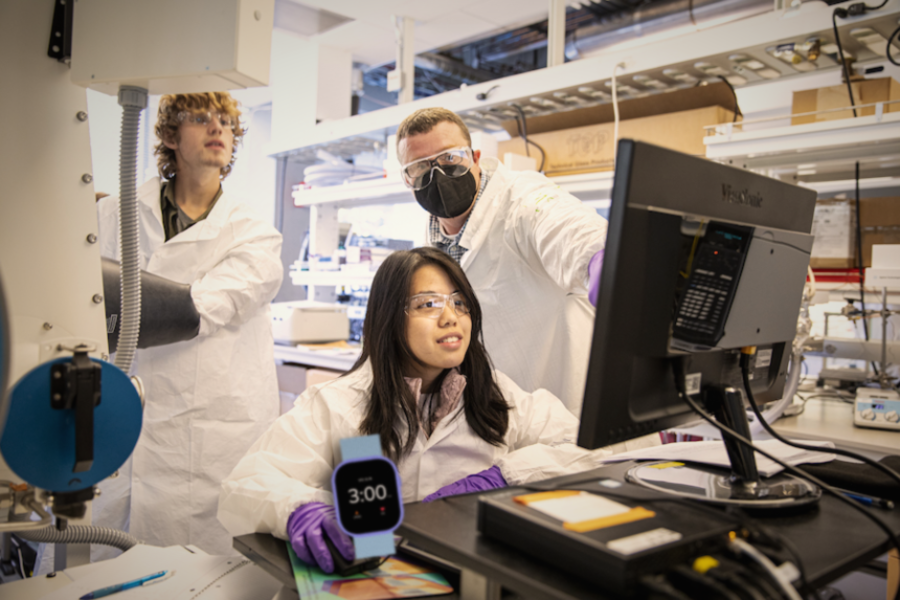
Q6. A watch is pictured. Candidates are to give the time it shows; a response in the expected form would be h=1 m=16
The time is h=3 m=0
